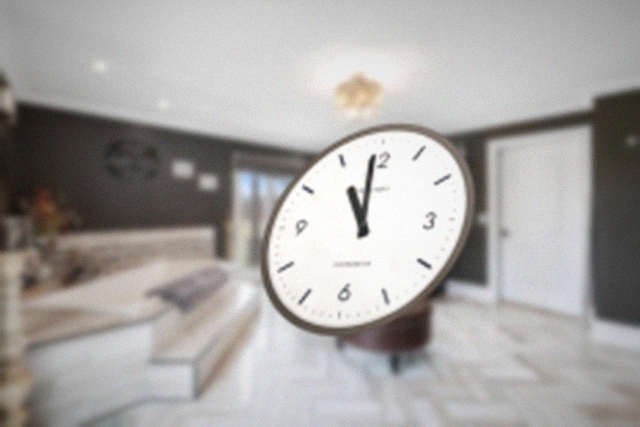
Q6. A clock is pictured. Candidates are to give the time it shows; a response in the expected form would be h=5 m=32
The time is h=10 m=59
